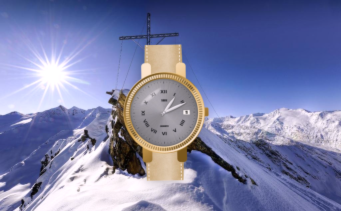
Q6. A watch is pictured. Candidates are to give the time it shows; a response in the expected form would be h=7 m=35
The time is h=1 m=11
